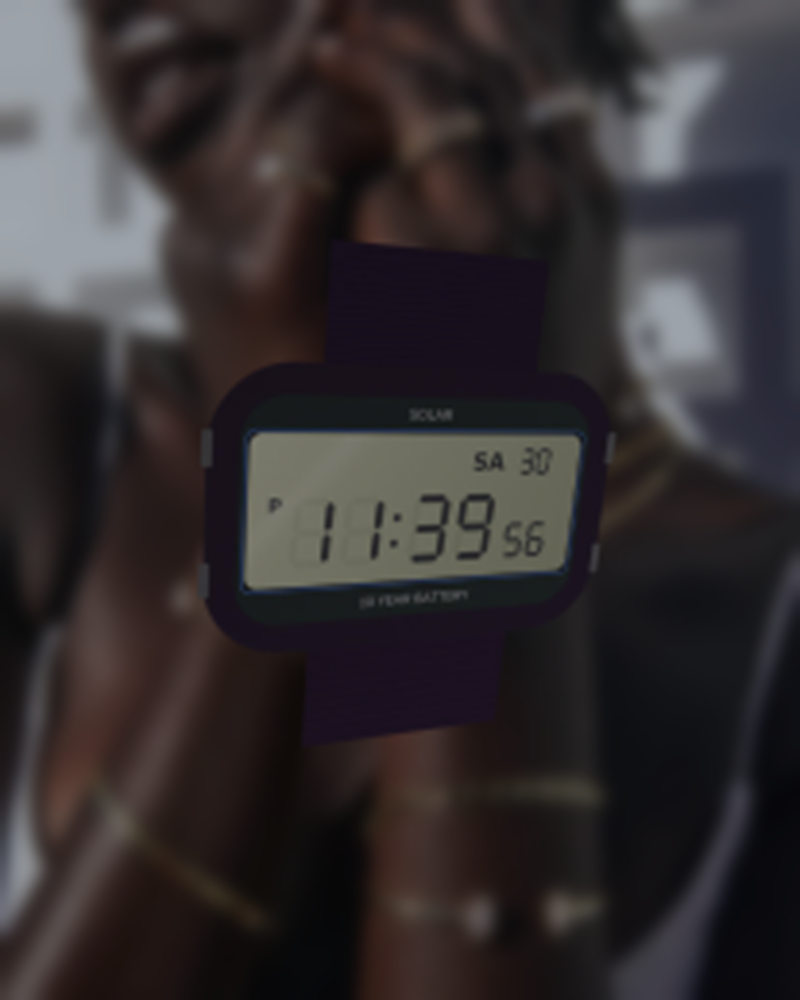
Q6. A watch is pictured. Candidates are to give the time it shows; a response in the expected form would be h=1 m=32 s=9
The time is h=11 m=39 s=56
